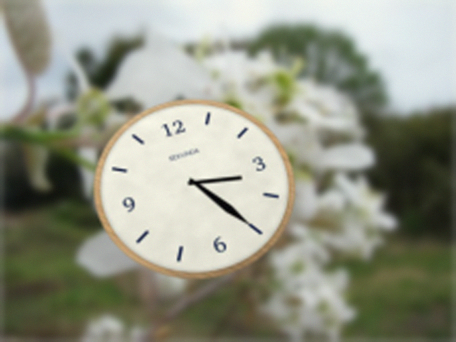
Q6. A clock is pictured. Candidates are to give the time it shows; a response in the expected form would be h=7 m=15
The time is h=3 m=25
